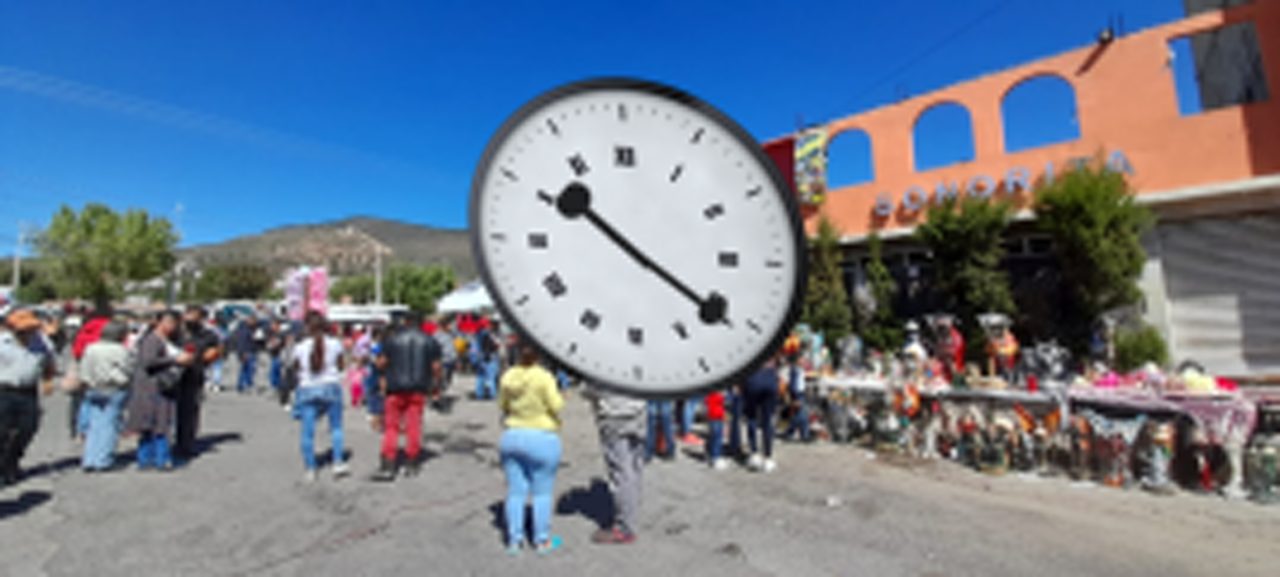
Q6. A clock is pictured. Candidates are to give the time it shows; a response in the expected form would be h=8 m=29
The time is h=10 m=21
